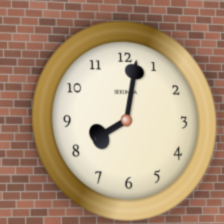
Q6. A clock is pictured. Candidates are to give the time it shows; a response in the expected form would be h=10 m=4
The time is h=8 m=2
